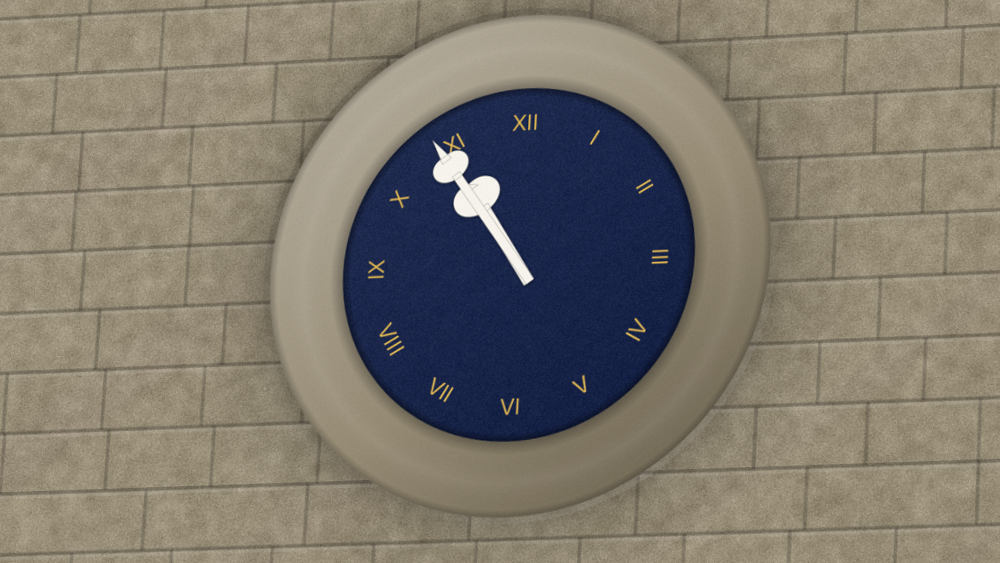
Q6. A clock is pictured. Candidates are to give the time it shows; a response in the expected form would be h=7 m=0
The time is h=10 m=54
